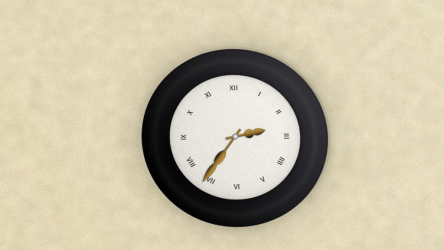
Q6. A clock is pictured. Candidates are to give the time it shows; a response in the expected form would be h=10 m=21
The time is h=2 m=36
